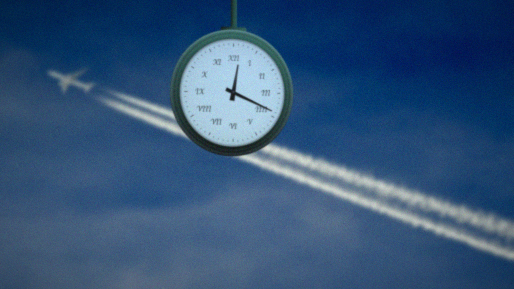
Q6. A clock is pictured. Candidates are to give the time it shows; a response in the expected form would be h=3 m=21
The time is h=12 m=19
